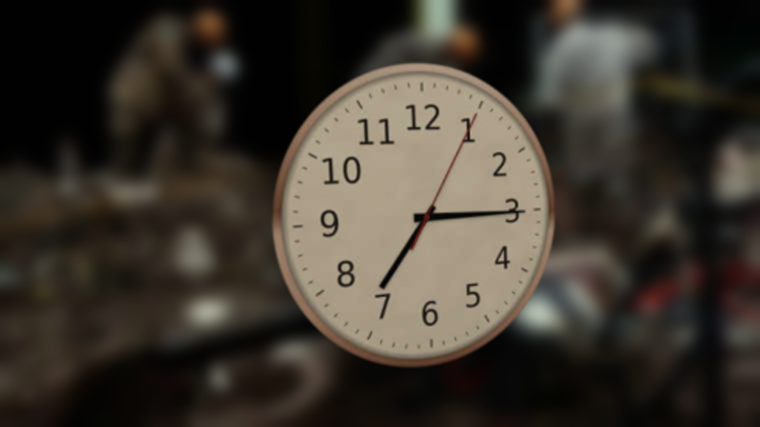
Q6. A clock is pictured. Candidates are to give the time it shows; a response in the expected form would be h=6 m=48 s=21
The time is h=7 m=15 s=5
